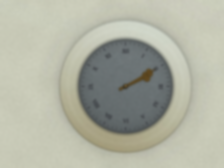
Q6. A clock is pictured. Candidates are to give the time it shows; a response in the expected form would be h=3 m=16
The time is h=2 m=10
